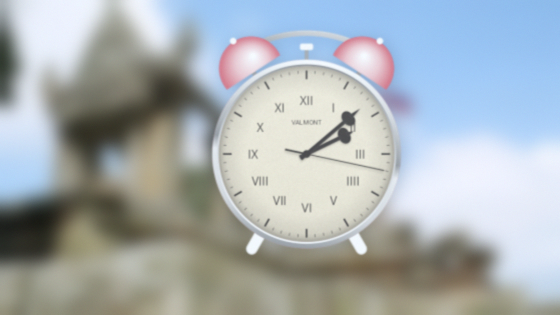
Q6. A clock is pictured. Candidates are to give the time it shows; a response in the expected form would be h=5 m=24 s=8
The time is h=2 m=8 s=17
